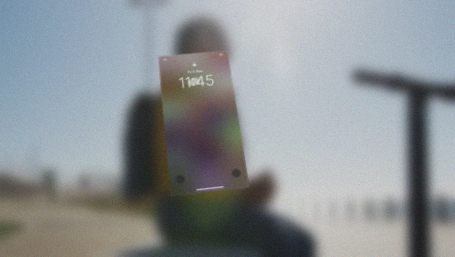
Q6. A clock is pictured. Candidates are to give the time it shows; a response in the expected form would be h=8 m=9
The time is h=11 m=45
